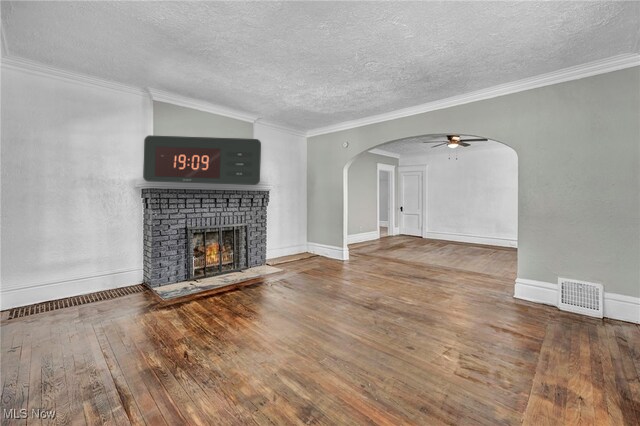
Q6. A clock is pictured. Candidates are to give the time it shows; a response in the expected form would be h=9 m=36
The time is h=19 m=9
